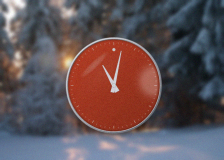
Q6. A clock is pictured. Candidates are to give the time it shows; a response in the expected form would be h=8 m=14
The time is h=11 m=2
